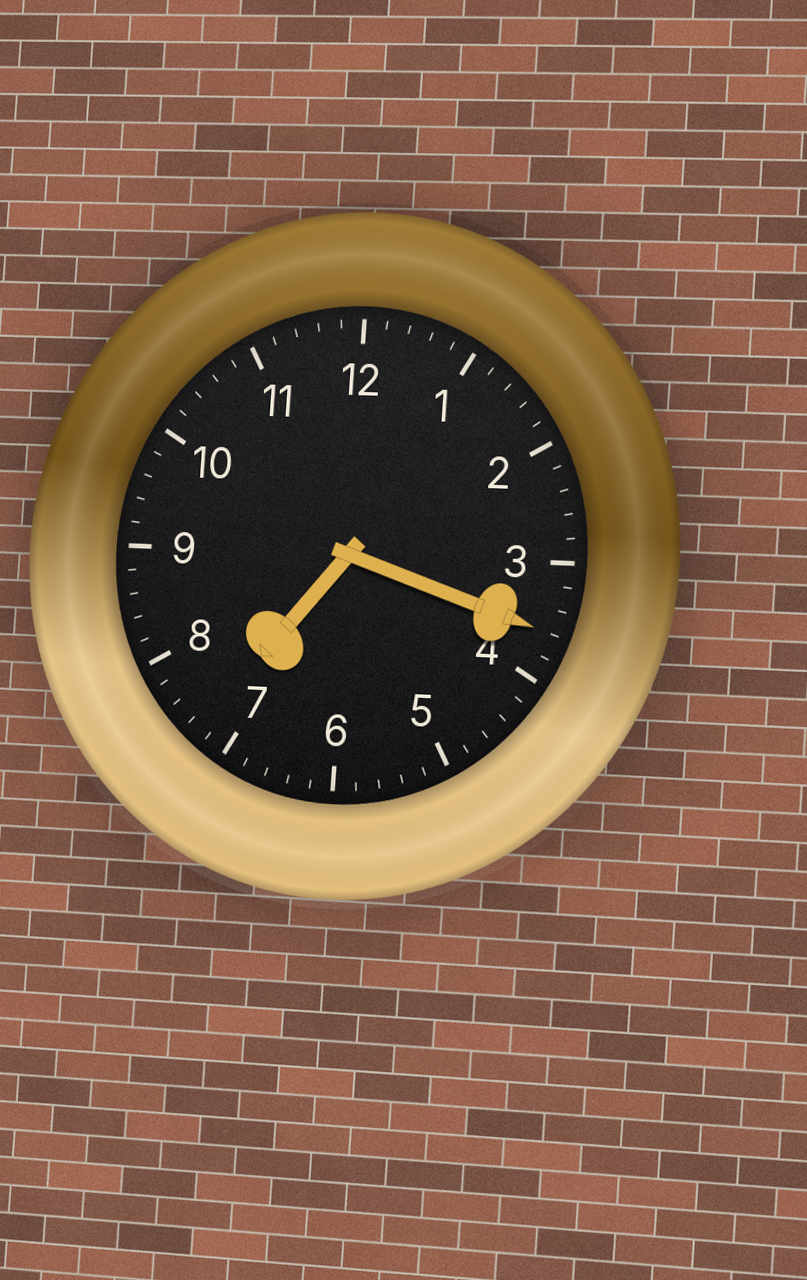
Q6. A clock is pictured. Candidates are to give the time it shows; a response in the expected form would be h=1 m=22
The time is h=7 m=18
